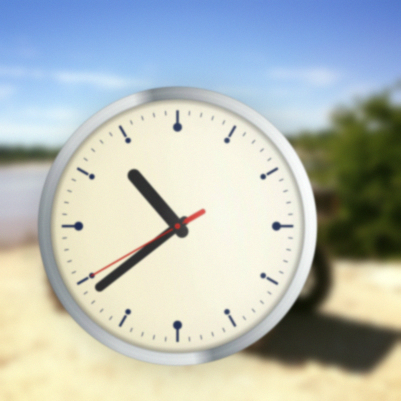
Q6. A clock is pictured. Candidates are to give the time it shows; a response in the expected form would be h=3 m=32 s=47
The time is h=10 m=38 s=40
